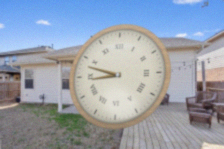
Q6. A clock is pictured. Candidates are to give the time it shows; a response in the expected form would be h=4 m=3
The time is h=8 m=48
